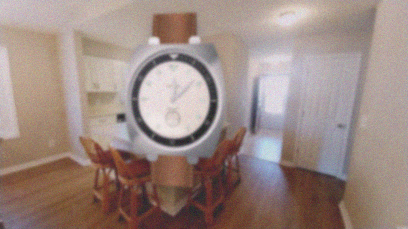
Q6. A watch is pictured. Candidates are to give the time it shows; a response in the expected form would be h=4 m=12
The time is h=12 m=8
